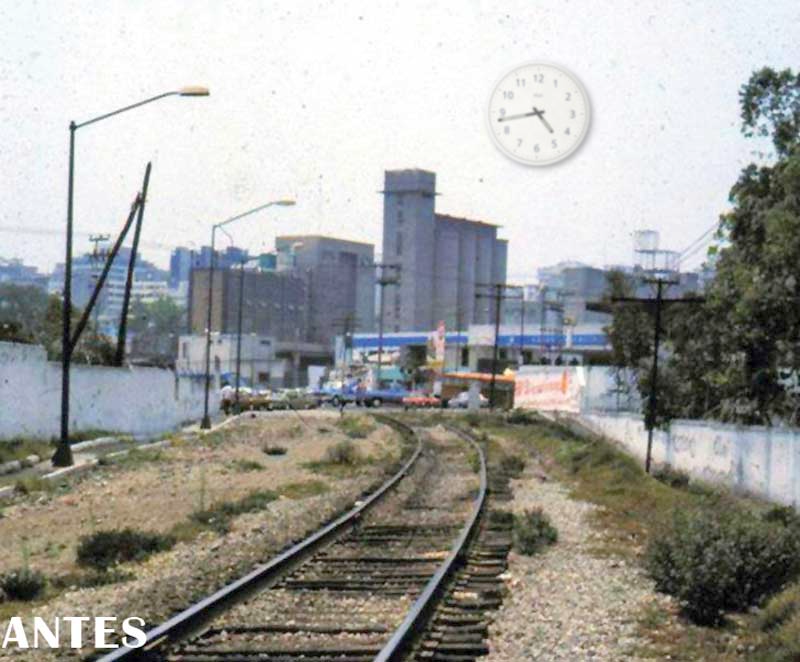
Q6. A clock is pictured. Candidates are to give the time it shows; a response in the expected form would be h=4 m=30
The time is h=4 m=43
